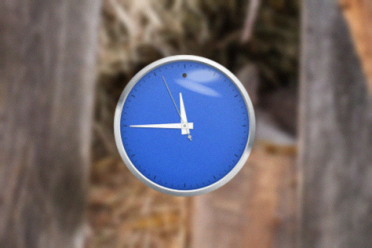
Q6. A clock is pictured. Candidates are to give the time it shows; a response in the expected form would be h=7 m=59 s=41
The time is h=11 m=44 s=56
